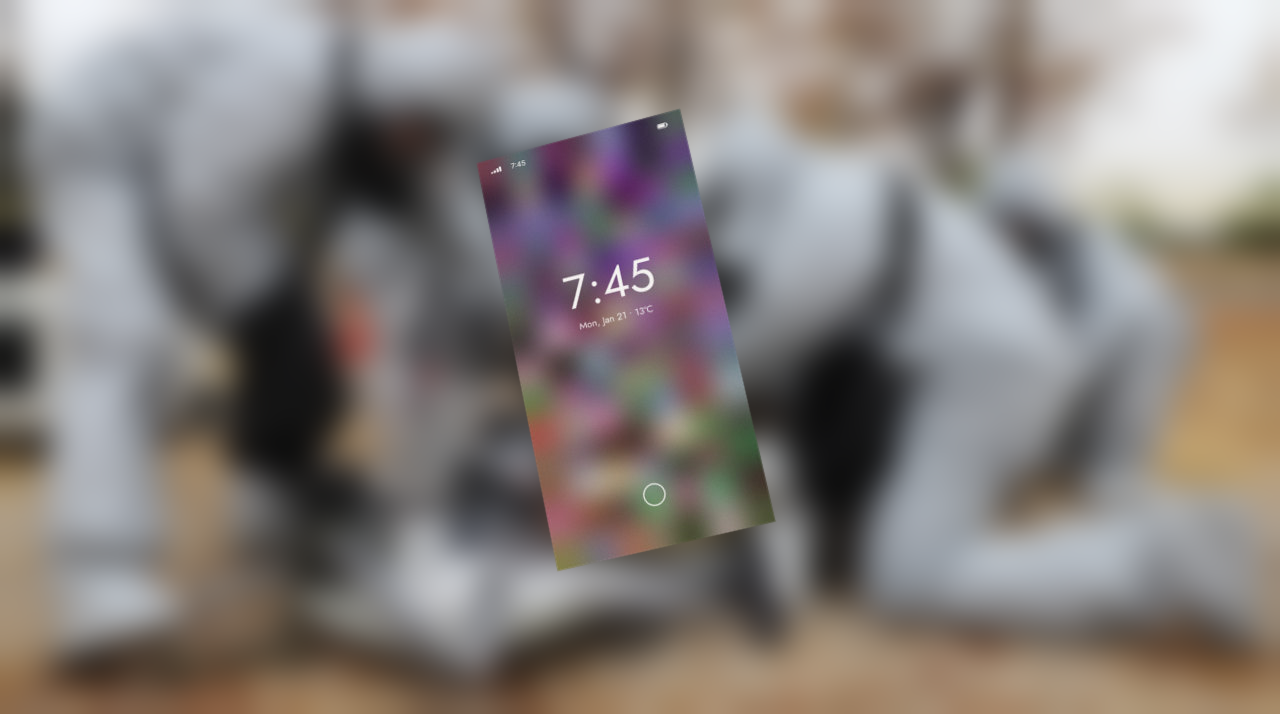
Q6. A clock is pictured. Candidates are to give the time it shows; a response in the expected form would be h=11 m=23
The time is h=7 m=45
